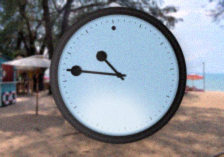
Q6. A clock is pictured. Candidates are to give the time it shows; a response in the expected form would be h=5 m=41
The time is h=10 m=47
